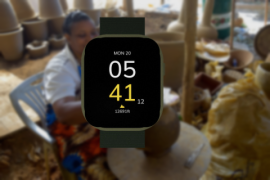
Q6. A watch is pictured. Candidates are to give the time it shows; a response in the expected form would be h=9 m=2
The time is h=5 m=41
